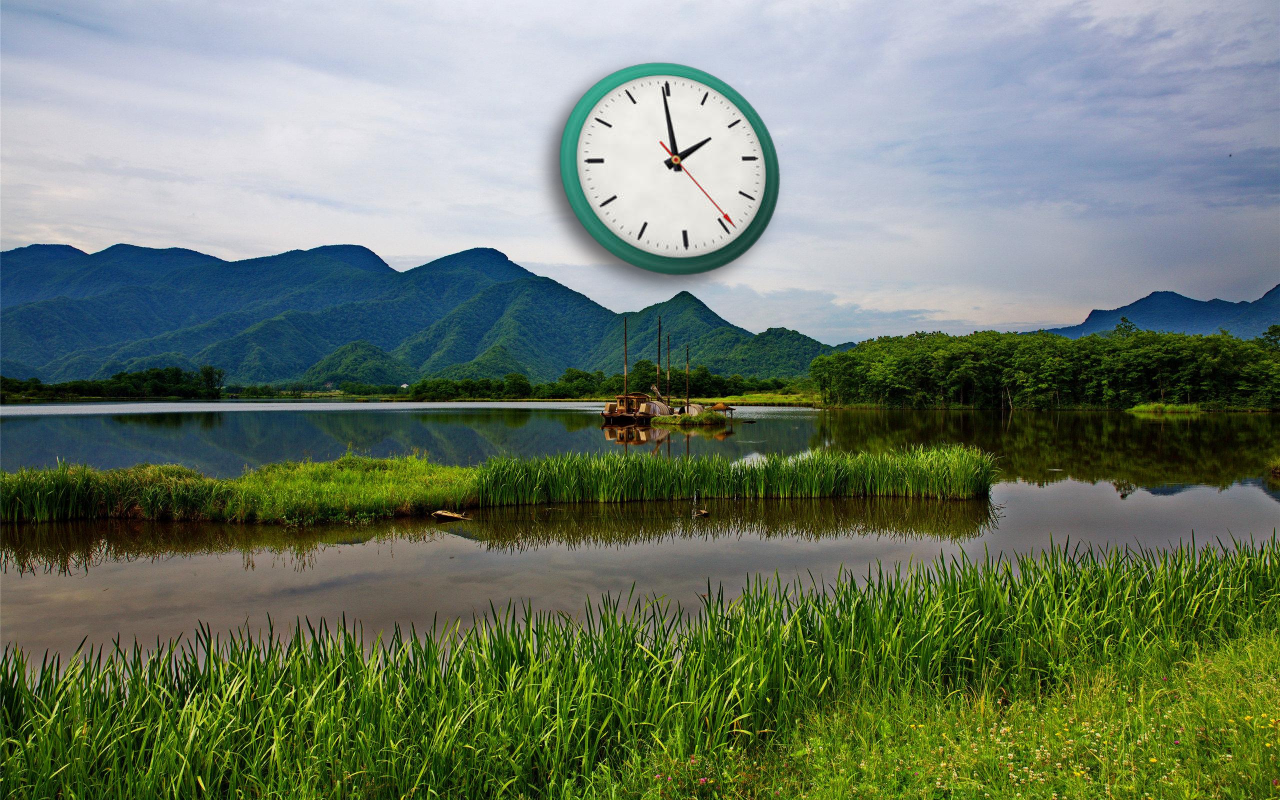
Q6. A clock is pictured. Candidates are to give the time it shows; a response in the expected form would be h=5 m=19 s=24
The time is h=1 m=59 s=24
